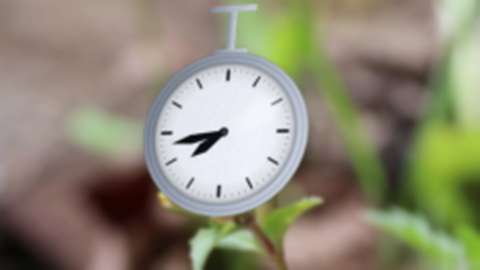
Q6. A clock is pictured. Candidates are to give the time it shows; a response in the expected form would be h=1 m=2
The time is h=7 m=43
